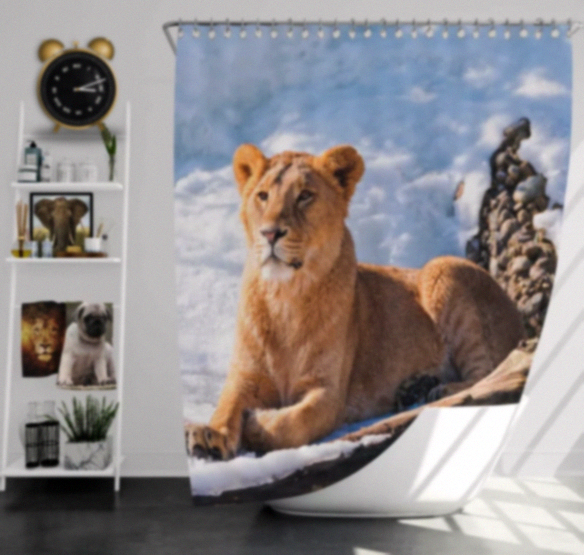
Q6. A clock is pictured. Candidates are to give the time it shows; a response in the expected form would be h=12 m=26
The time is h=3 m=12
